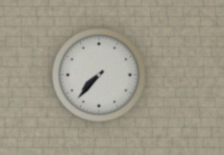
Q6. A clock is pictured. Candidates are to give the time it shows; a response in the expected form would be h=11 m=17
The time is h=7 m=37
